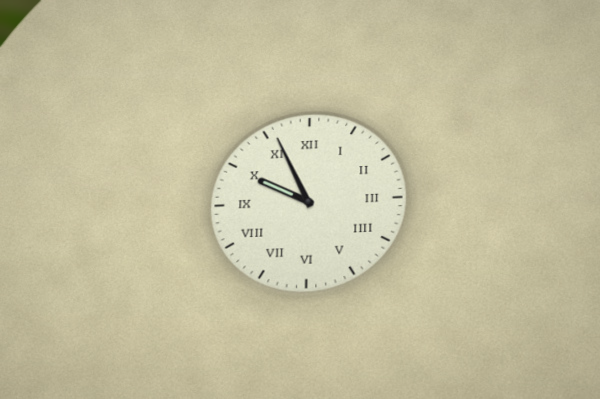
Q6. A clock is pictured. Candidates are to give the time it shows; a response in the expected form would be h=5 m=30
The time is h=9 m=56
